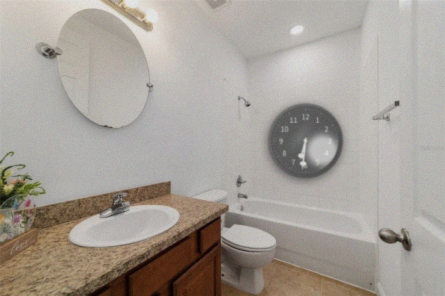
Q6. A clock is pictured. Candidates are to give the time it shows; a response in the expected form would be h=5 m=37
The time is h=6 m=31
